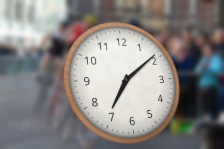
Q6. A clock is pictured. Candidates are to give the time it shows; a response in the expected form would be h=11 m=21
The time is h=7 m=9
